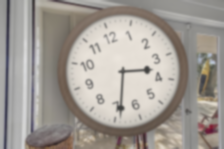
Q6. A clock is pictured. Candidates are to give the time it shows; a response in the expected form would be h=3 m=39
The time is h=3 m=34
